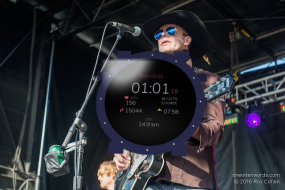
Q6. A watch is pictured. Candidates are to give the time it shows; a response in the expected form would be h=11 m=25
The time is h=1 m=1
